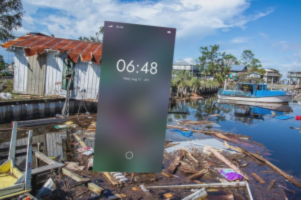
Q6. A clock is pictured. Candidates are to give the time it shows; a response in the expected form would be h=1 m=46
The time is h=6 m=48
